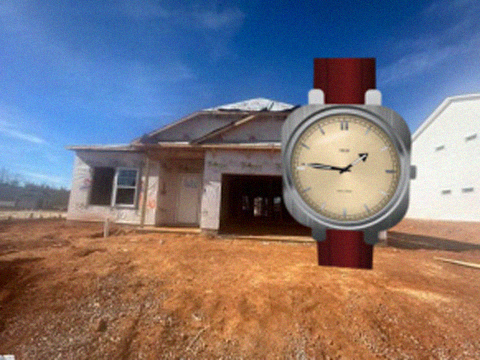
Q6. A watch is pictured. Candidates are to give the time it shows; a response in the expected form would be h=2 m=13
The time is h=1 m=46
